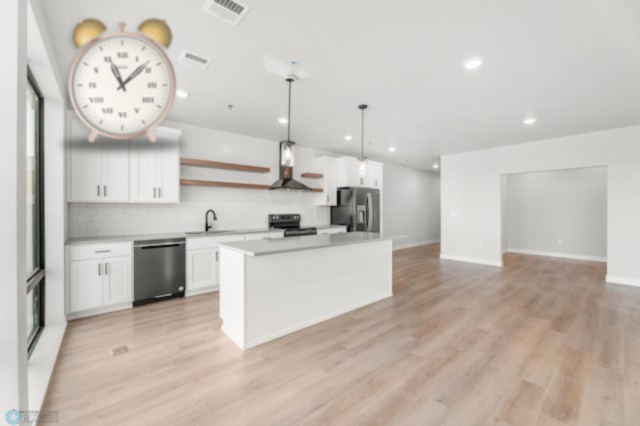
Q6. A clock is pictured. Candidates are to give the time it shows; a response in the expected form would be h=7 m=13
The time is h=11 m=8
